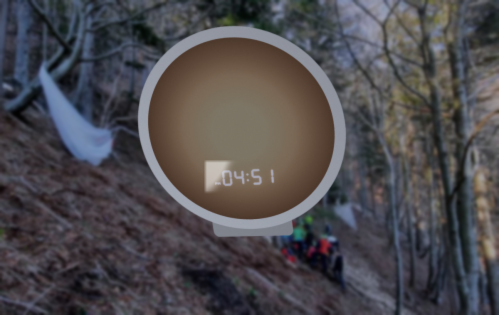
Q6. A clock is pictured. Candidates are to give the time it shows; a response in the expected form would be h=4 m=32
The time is h=4 m=51
